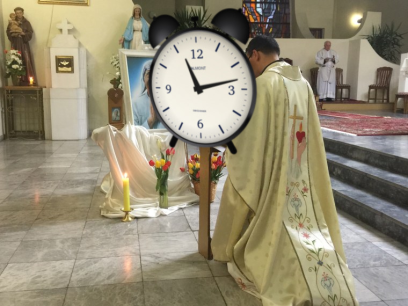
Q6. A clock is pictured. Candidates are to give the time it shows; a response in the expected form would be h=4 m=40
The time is h=11 m=13
